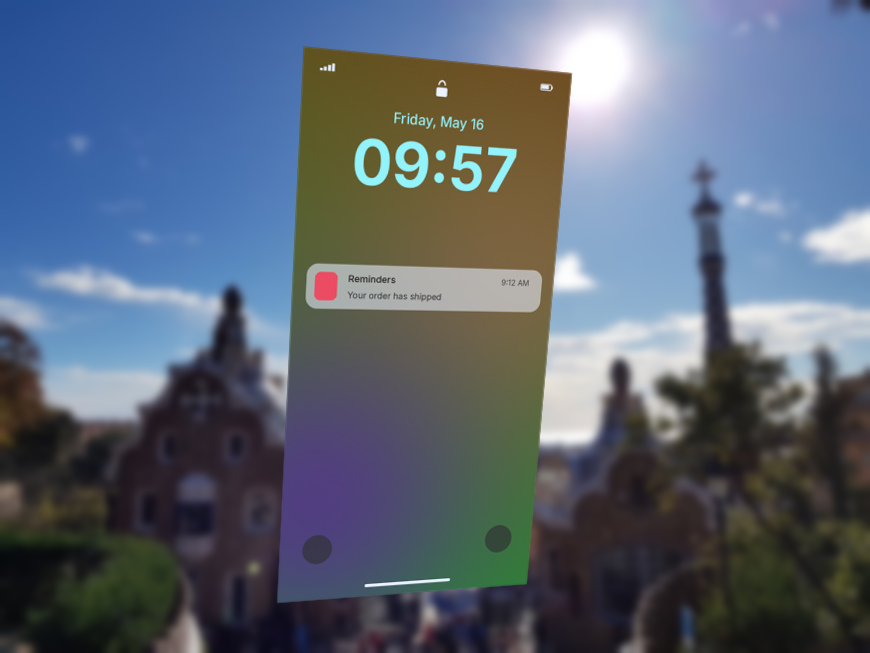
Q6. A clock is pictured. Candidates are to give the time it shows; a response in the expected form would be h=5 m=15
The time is h=9 m=57
